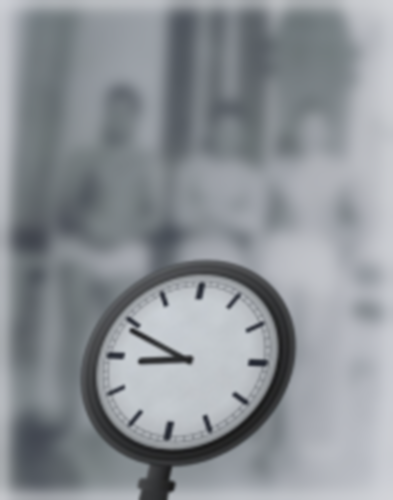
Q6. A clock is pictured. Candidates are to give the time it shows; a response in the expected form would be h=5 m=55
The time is h=8 m=49
